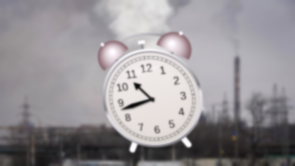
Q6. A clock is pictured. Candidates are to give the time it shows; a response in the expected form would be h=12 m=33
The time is h=10 m=43
